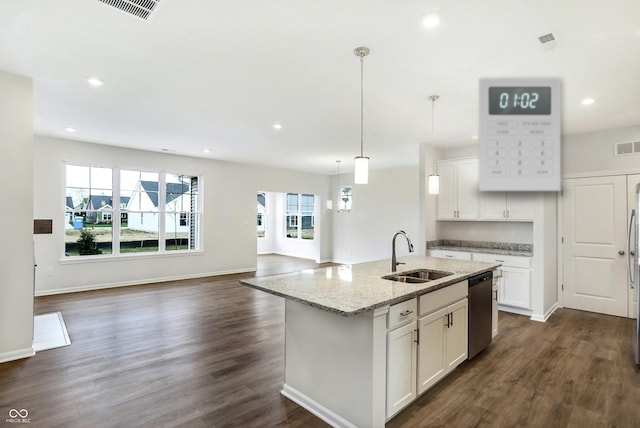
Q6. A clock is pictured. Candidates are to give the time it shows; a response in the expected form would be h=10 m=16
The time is h=1 m=2
